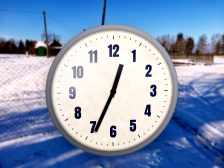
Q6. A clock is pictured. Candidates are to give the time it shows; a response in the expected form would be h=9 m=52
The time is h=12 m=34
